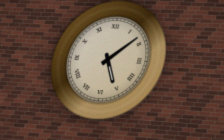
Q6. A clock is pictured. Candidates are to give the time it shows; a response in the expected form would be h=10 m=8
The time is h=5 m=8
